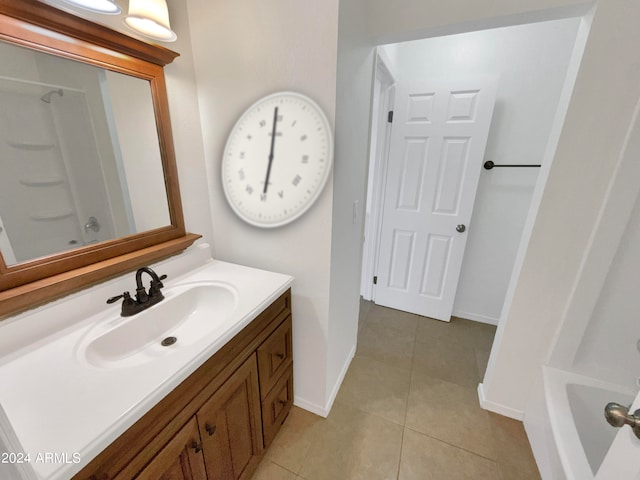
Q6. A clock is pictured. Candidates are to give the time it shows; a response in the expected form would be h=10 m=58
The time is h=5 m=59
